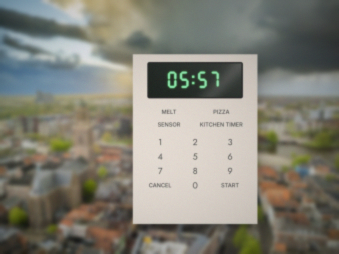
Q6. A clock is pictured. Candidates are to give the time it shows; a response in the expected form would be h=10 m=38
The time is h=5 m=57
